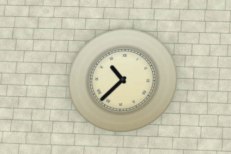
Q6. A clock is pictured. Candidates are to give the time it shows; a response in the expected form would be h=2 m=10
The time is h=10 m=37
